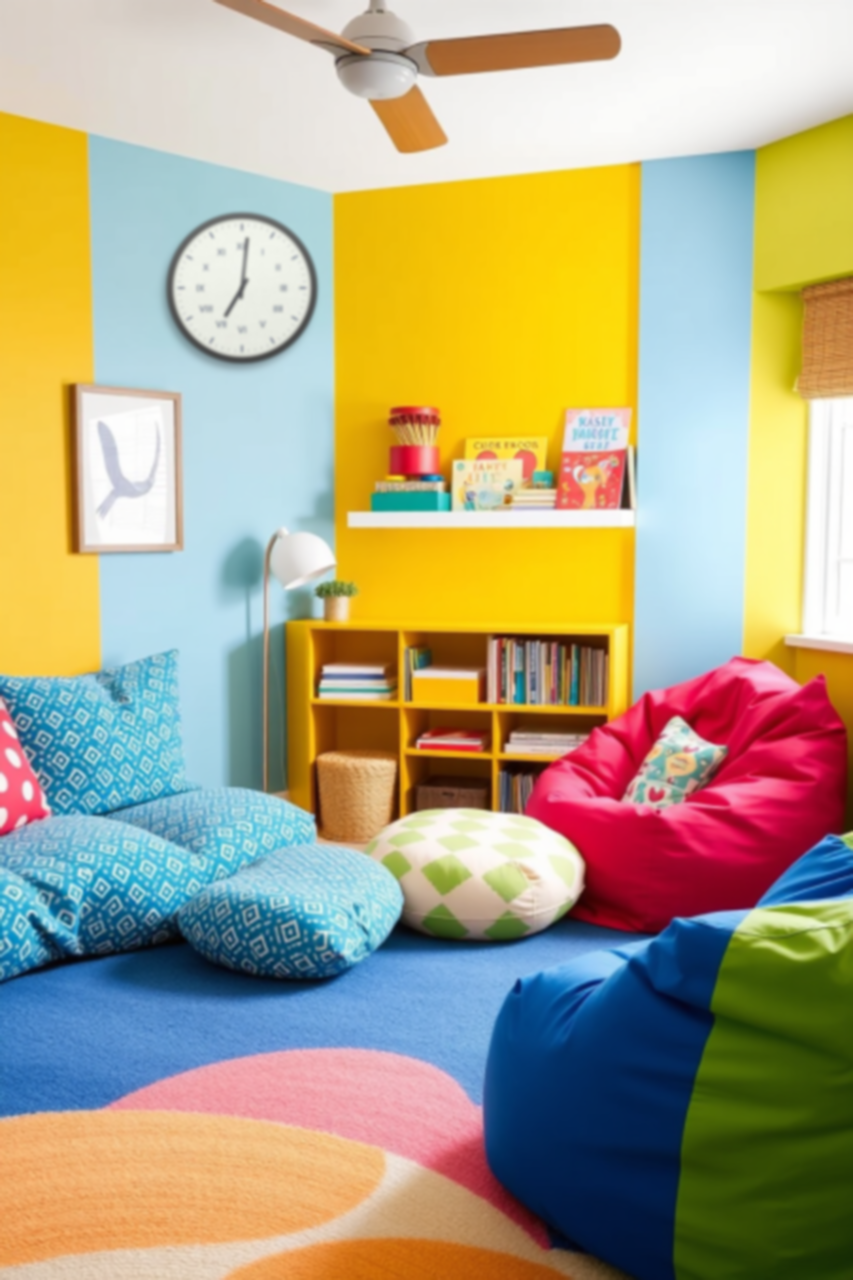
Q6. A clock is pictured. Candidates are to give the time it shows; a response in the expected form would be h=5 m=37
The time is h=7 m=1
